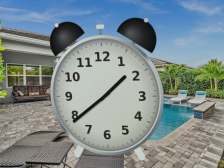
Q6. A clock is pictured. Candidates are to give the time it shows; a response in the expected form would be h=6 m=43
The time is h=1 m=39
